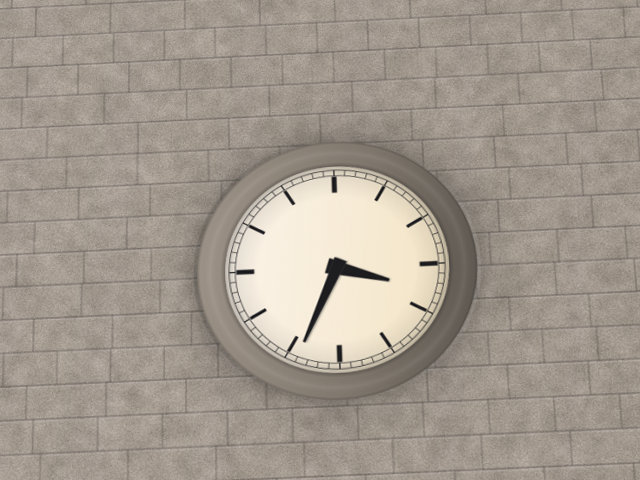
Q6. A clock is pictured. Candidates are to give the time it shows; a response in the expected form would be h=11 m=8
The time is h=3 m=34
